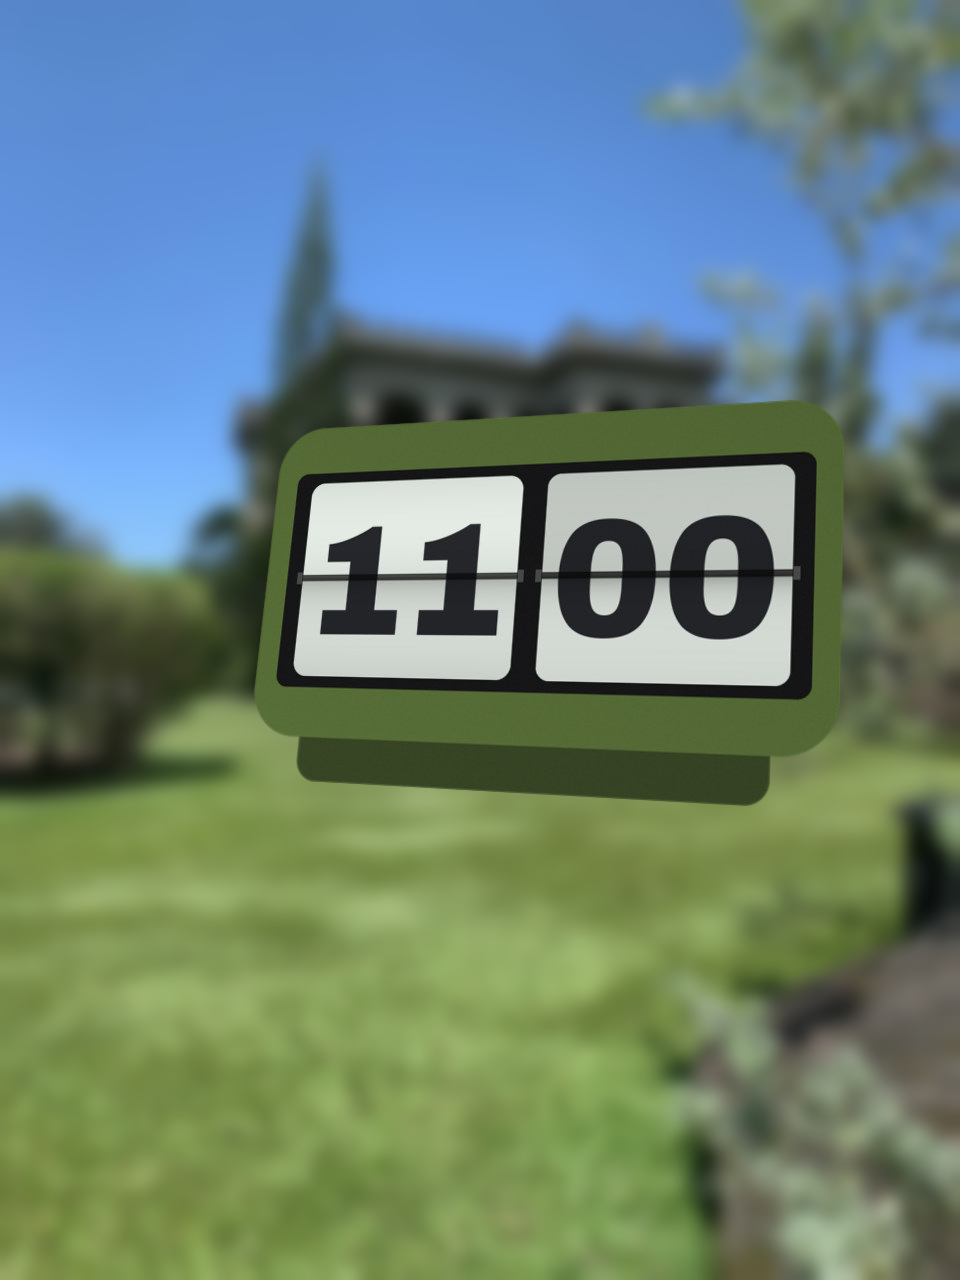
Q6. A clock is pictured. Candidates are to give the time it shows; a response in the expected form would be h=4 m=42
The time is h=11 m=0
